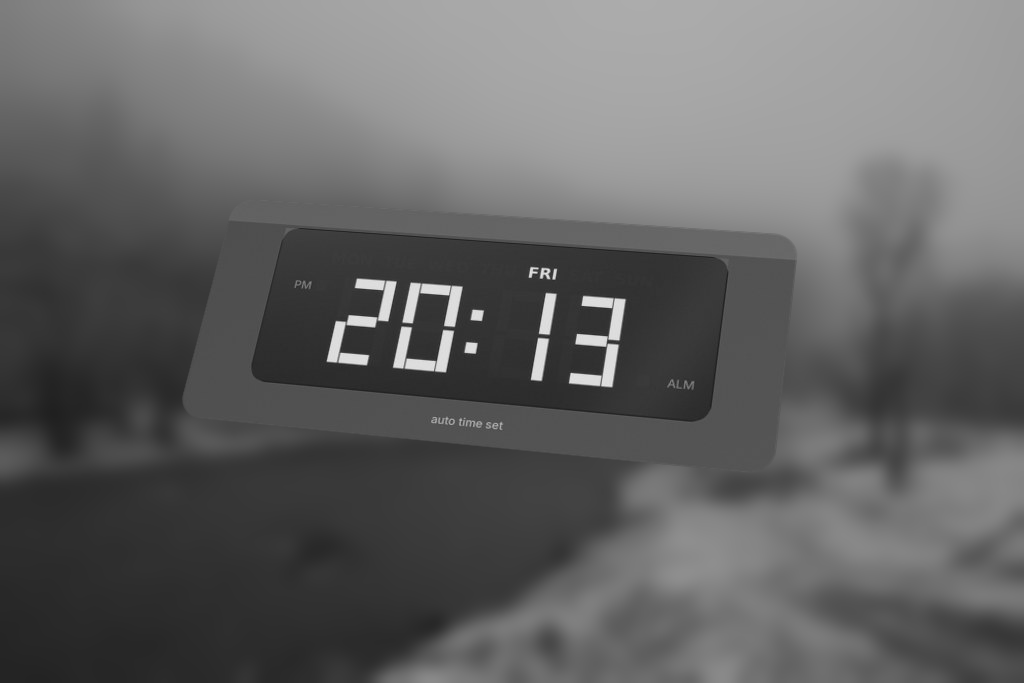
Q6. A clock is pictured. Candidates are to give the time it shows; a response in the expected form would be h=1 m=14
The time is h=20 m=13
